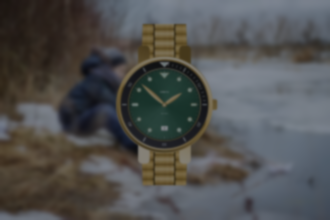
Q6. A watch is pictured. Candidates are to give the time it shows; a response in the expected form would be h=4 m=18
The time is h=1 m=52
